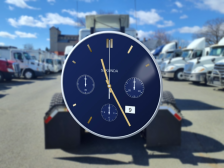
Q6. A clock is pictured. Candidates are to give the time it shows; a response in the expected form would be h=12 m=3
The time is h=11 m=25
